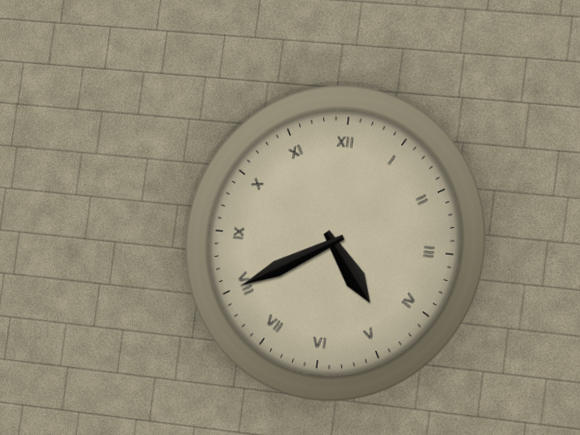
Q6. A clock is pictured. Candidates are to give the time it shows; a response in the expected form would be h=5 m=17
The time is h=4 m=40
